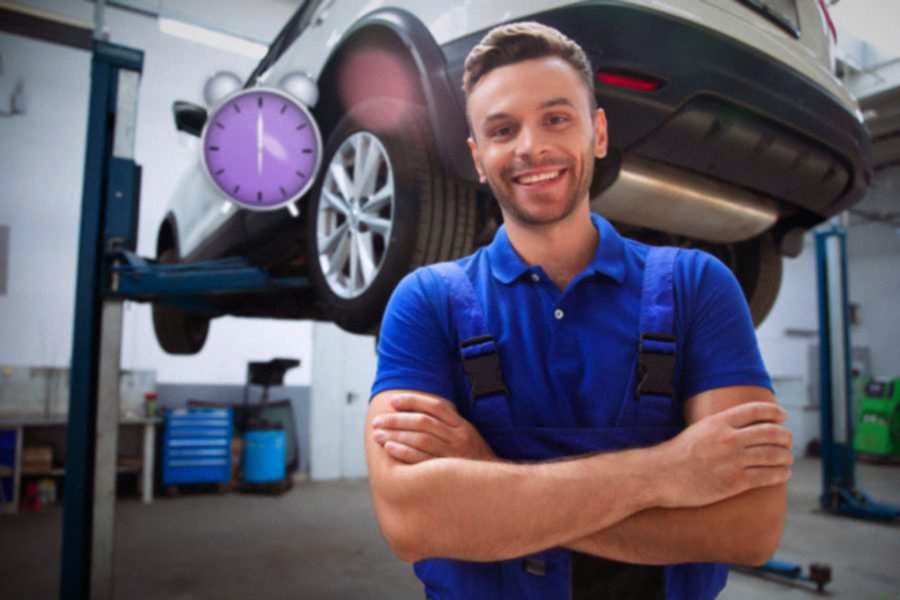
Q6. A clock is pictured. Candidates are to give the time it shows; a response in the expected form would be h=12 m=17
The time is h=6 m=0
